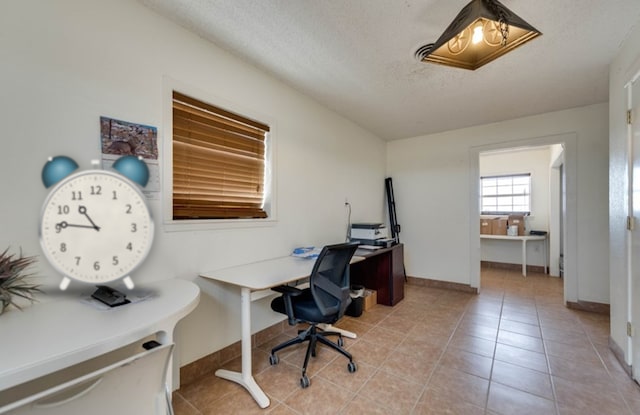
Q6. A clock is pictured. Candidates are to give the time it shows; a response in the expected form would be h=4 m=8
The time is h=10 m=46
